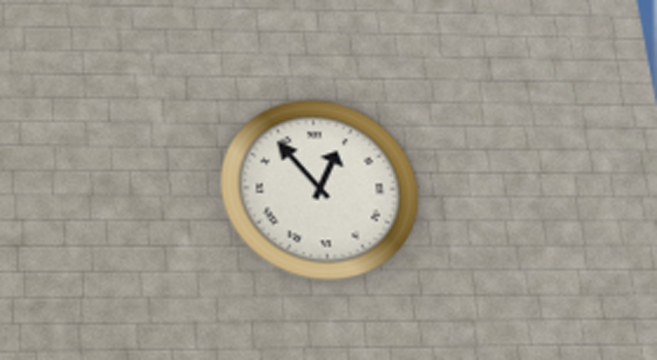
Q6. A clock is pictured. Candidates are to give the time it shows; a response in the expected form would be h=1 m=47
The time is h=12 m=54
